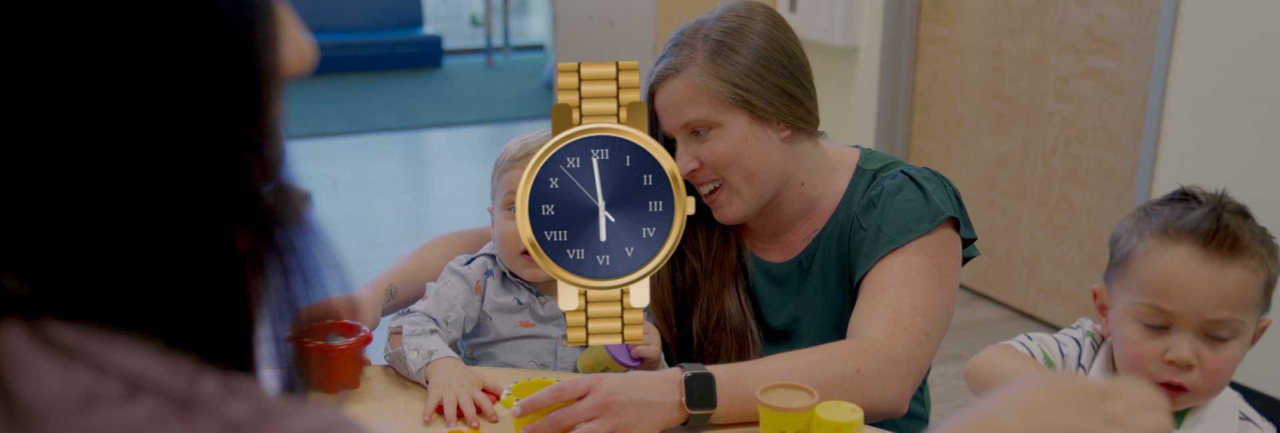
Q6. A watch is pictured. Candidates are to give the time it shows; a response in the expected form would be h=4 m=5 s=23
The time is h=5 m=58 s=53
